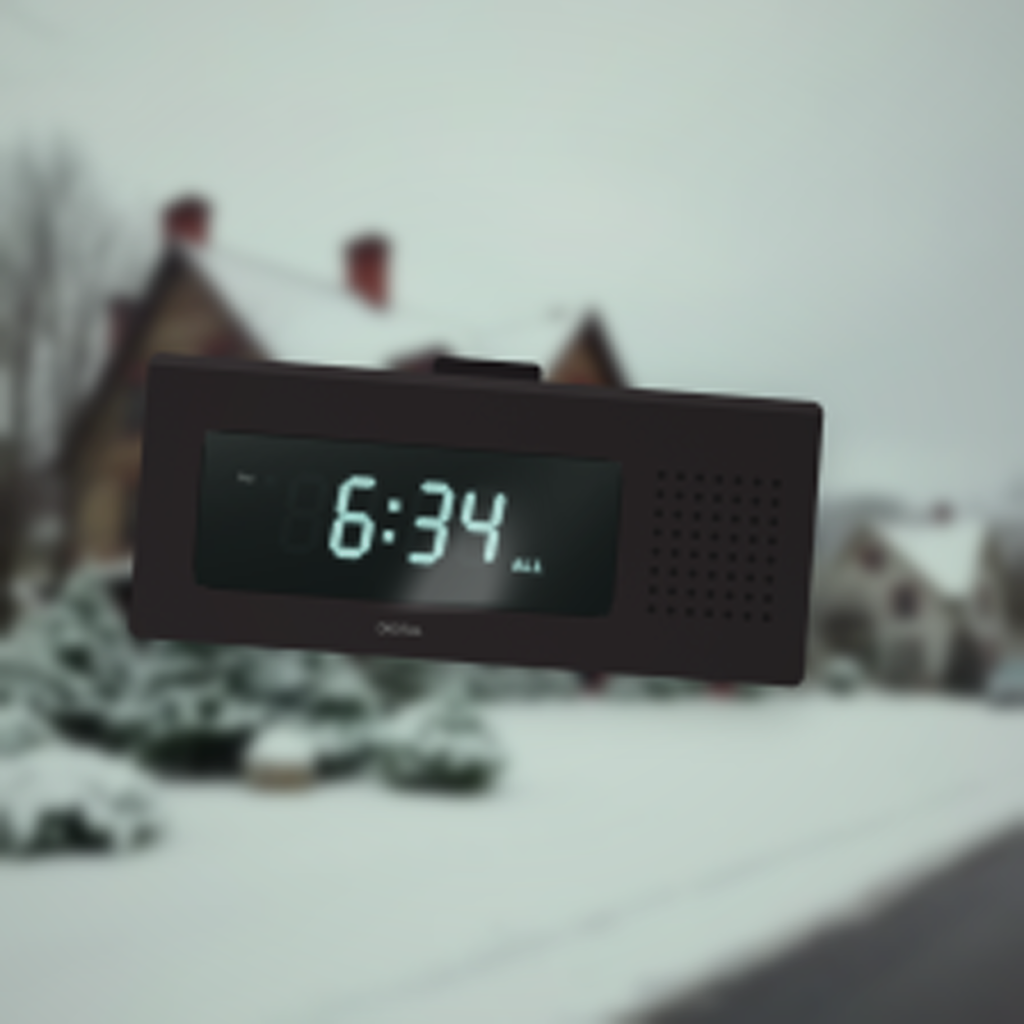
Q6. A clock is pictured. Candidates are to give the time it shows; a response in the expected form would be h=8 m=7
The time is h=6 m=34
